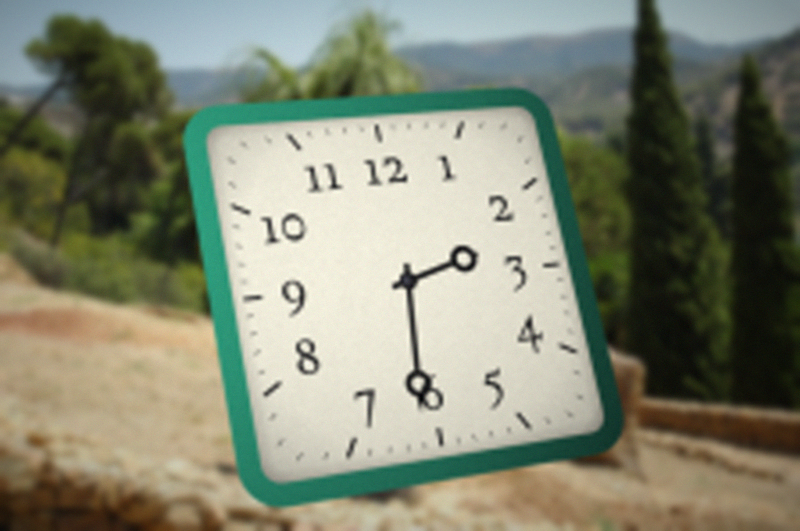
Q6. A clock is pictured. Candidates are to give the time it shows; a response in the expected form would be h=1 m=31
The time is h=2 m=31
